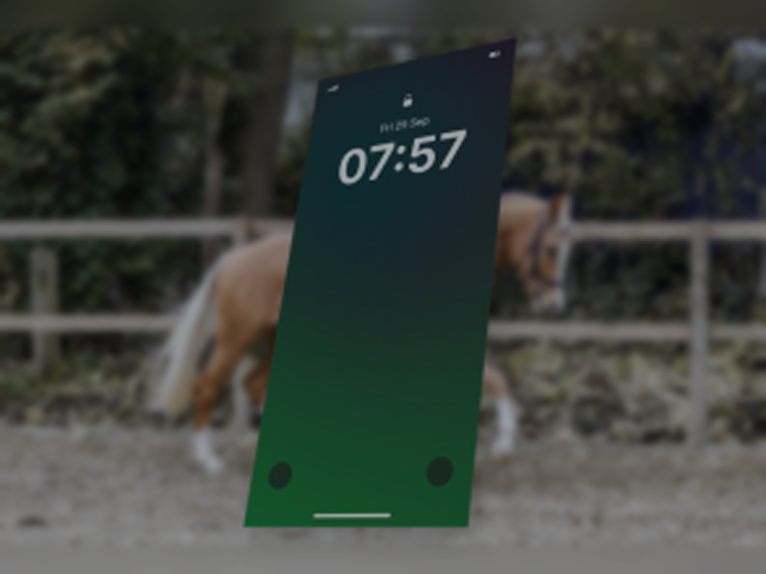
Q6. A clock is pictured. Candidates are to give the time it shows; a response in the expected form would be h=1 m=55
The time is h=7 m=57
